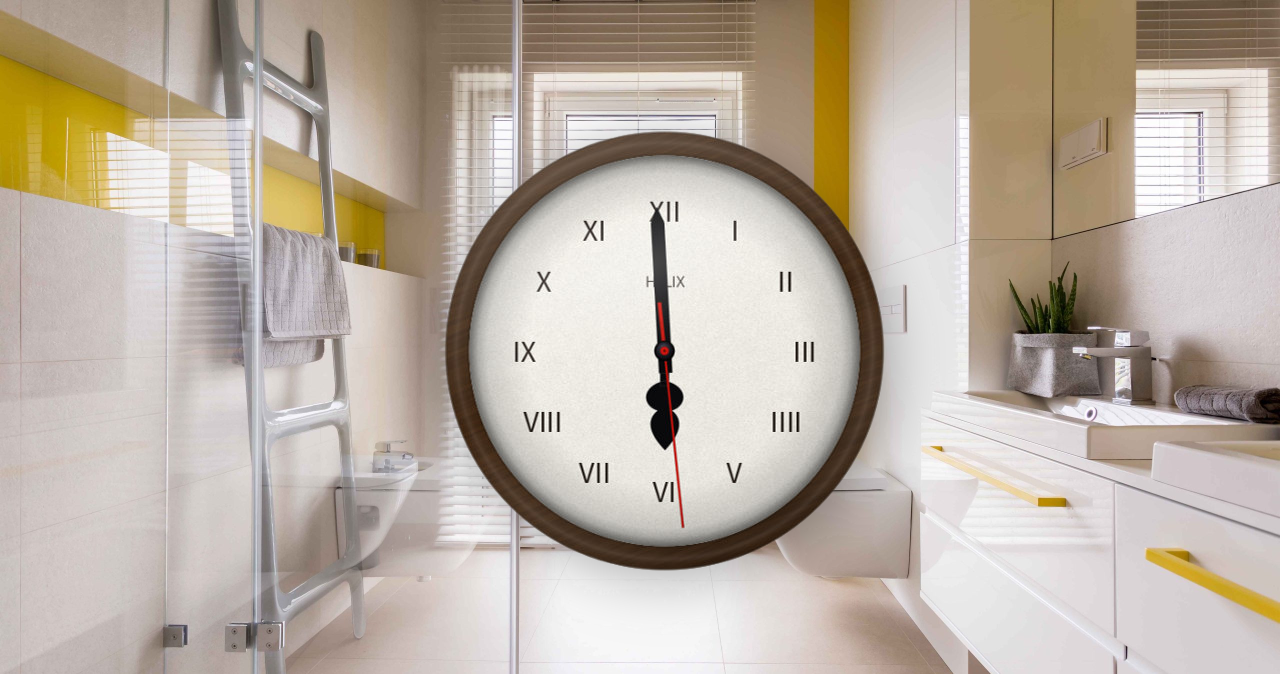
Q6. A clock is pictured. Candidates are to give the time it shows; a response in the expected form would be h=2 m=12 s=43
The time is h=5 m=59 s=29
